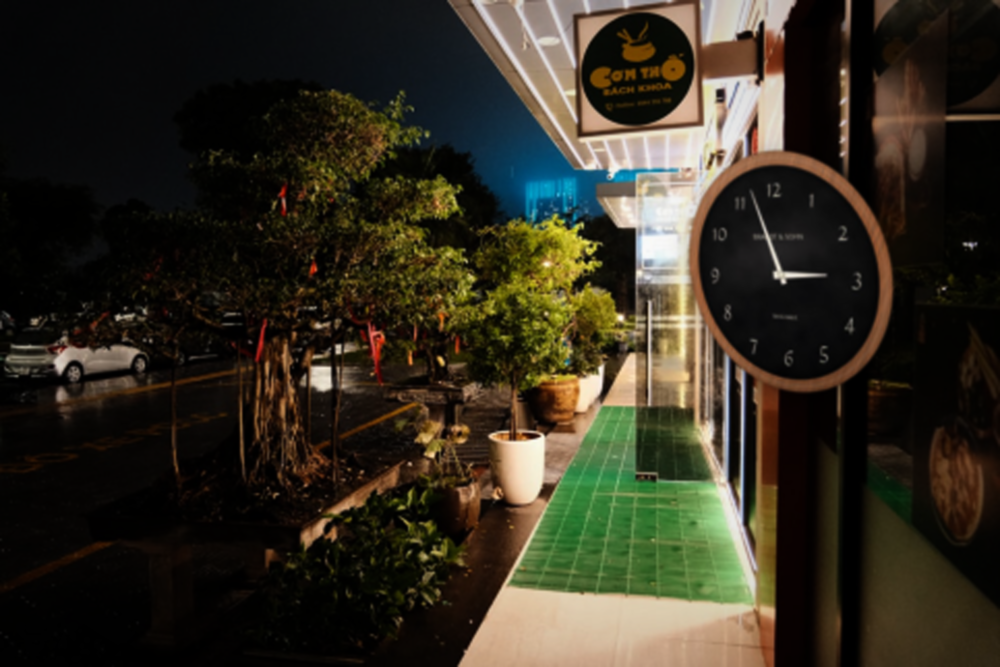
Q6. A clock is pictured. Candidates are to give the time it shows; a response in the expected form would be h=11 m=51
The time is h=2 m=57
